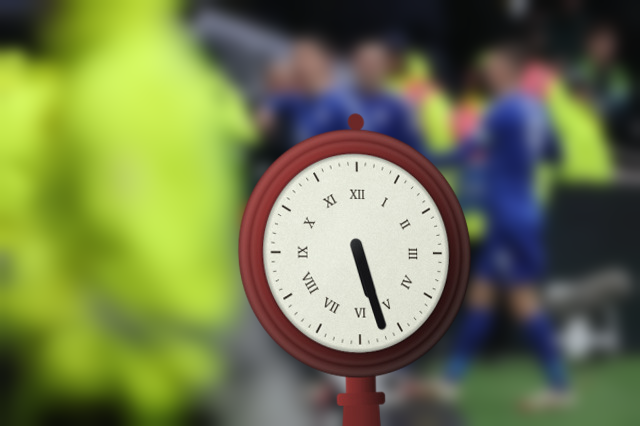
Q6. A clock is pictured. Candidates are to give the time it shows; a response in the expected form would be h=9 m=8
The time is h=5 m=27
